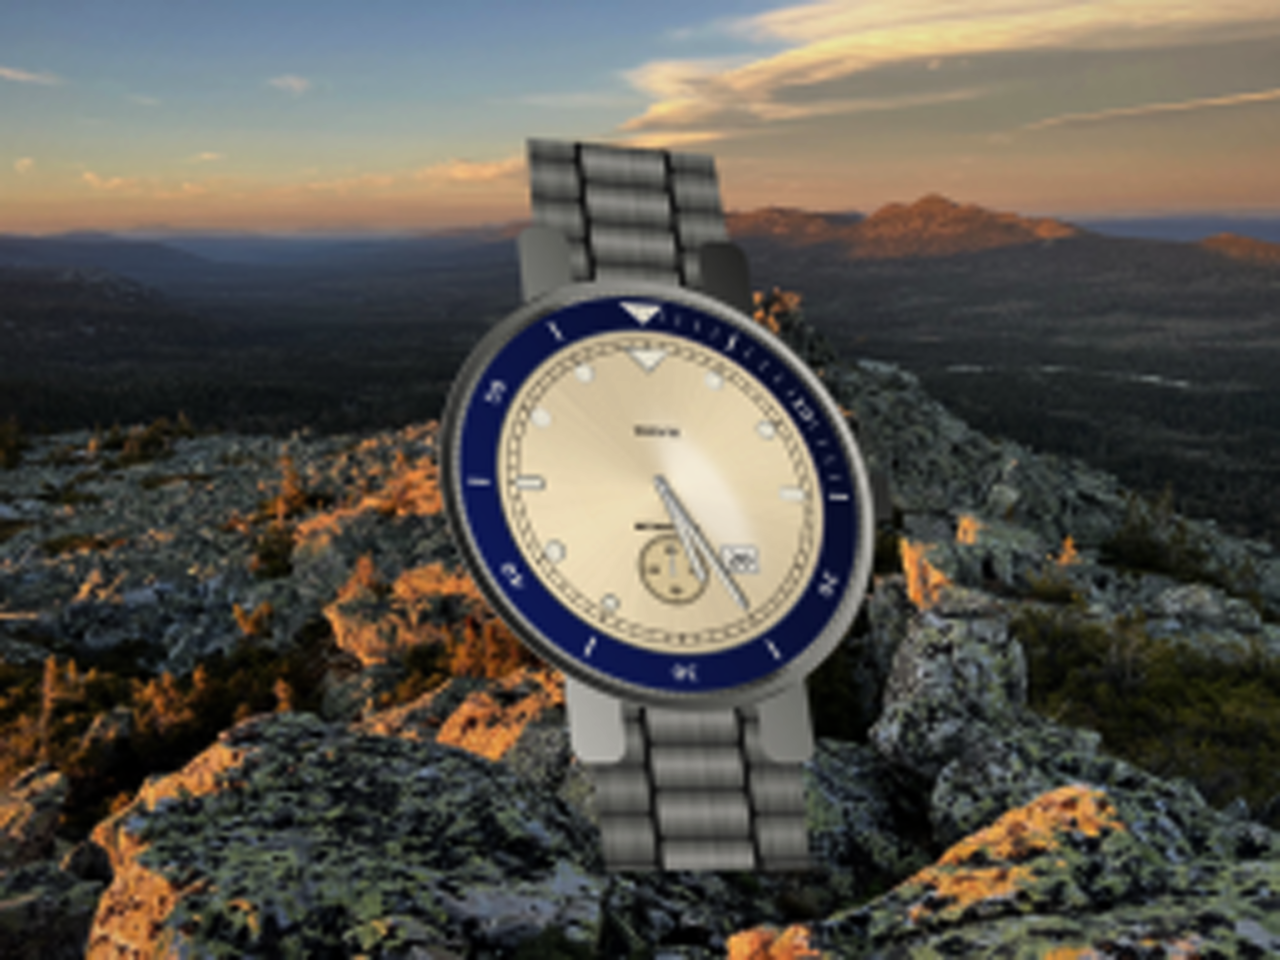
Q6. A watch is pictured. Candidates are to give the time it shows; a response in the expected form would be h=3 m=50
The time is h=5 m=25
